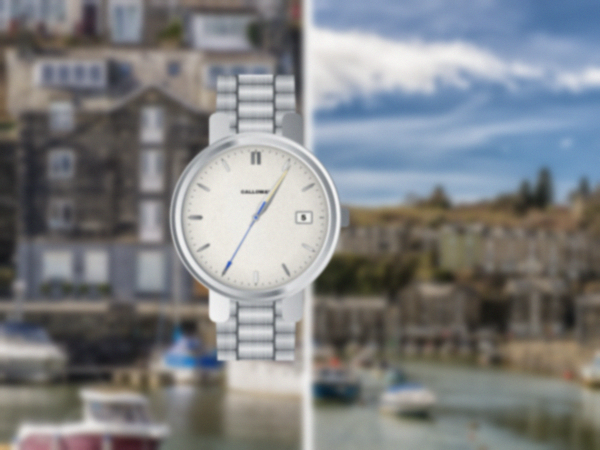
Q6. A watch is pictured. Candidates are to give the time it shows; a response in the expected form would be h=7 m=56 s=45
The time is h=1 m=5 s=35
